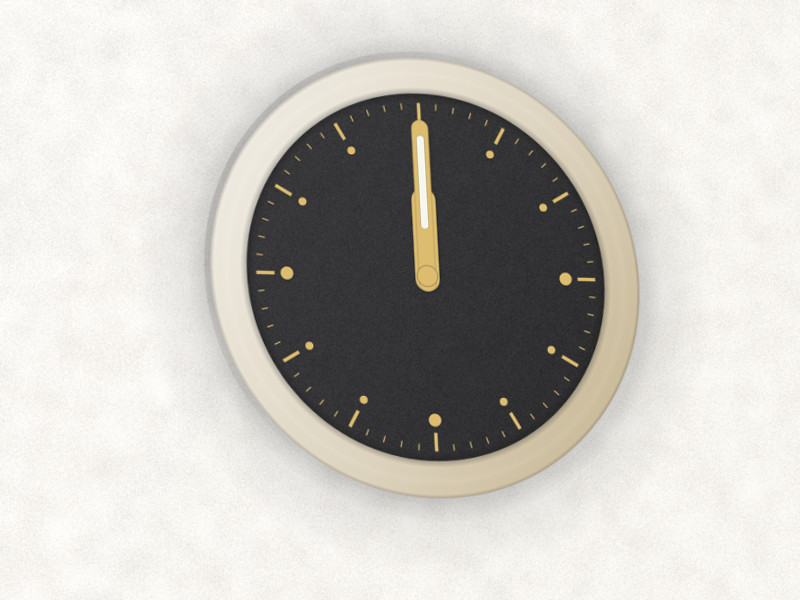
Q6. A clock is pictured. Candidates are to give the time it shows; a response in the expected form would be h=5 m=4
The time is h=12 m=0
